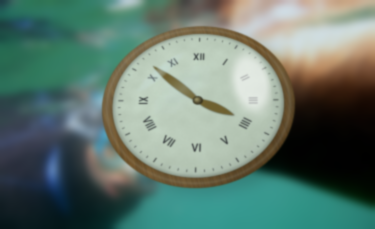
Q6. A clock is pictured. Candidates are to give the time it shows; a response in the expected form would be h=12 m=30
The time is h=3 m=52
